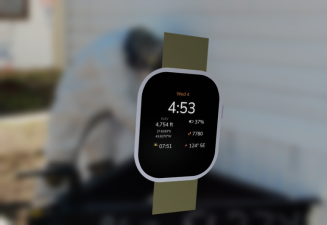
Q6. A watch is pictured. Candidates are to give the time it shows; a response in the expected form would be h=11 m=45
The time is h=4 m=53
